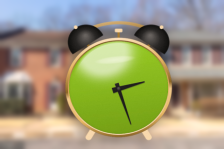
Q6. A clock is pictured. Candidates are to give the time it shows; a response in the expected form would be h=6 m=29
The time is h=2 m=27
